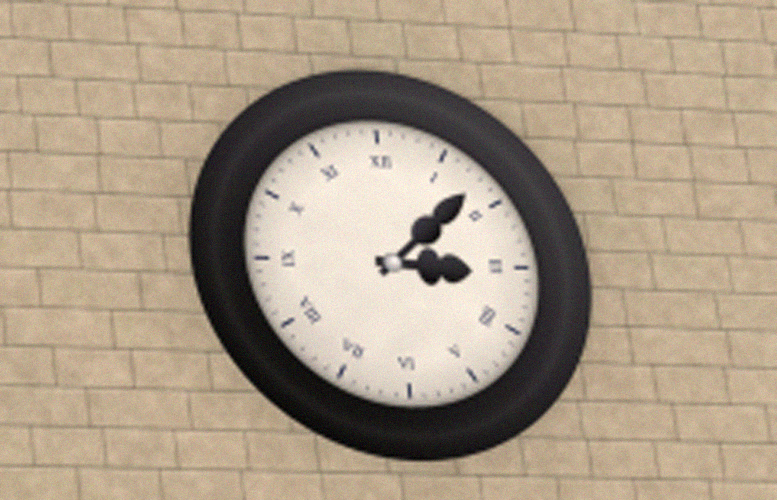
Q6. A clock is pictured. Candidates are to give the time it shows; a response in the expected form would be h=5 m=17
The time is h=3 m=8
